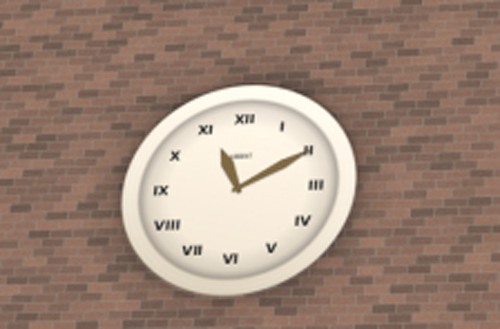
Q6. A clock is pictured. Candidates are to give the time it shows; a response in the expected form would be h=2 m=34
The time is h=11 m=10
